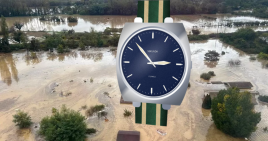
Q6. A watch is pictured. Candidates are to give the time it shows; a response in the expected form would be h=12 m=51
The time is h=2 m=53
